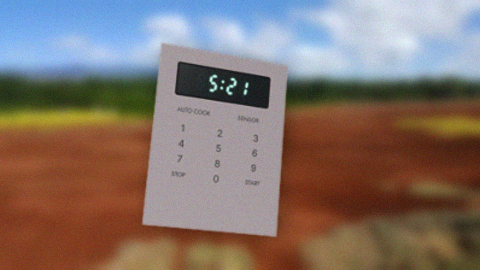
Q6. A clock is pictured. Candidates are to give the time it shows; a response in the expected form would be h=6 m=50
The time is h=5 m=21
